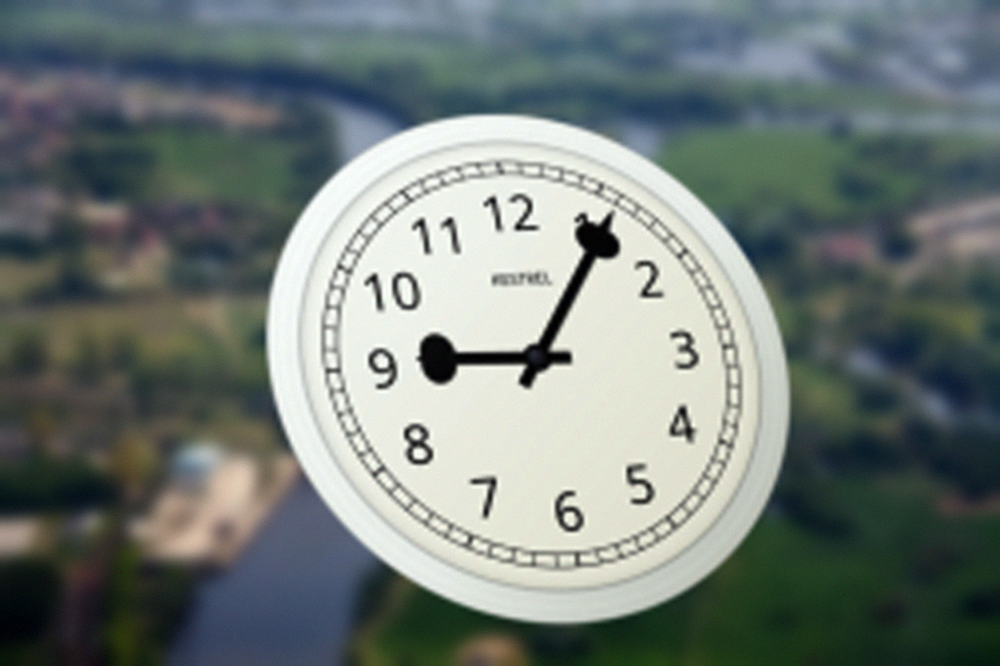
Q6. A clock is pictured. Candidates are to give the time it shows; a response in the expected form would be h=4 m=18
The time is h=9 m=6
